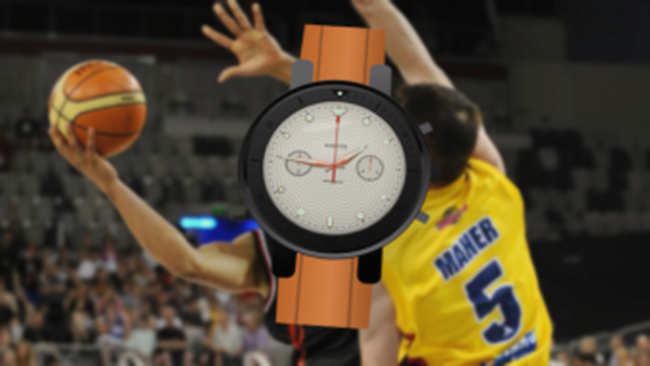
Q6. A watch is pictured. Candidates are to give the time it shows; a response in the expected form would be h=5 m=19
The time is h=1 m=46
